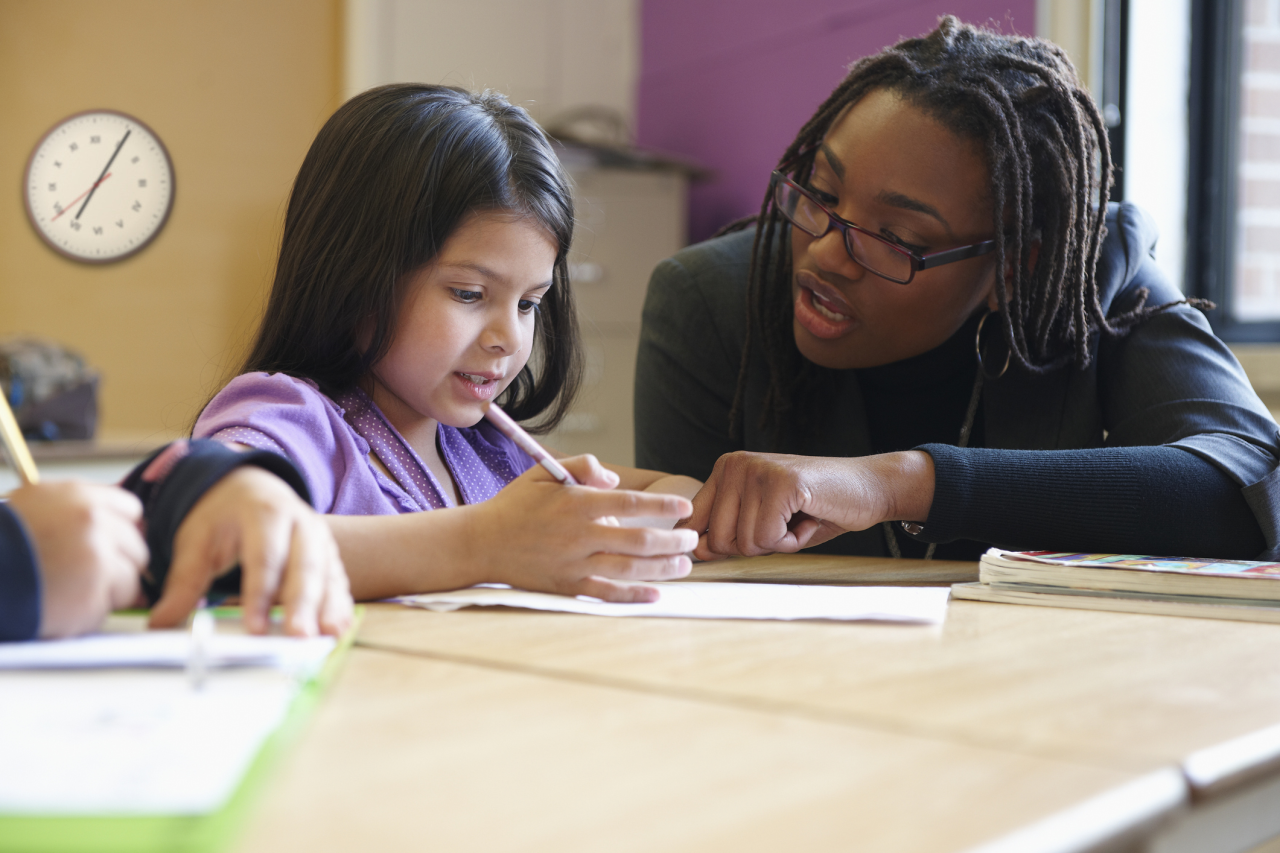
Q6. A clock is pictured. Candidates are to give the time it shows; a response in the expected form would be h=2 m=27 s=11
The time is h=7 m=5 s=39
